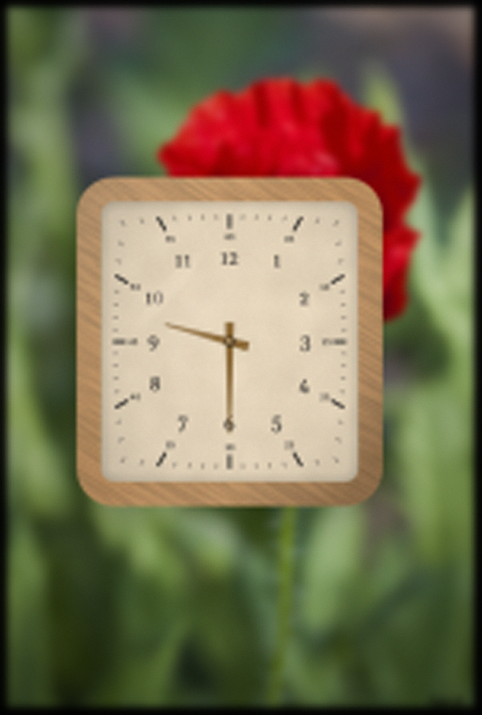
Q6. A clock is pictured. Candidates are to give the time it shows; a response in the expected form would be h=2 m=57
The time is h=9 m=30
